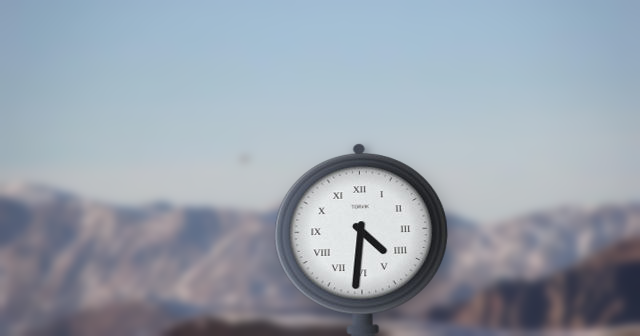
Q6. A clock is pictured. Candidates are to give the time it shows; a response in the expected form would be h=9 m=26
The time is h=4 m=31
